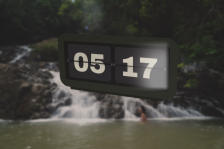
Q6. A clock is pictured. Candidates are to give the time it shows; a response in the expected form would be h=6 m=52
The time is h=5 m=17
